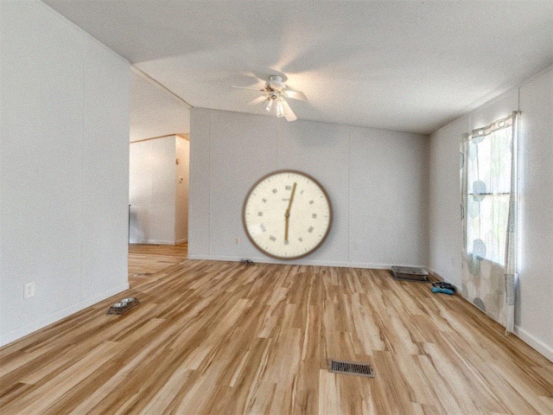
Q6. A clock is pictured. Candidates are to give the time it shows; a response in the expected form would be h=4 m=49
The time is h=6 m=2
